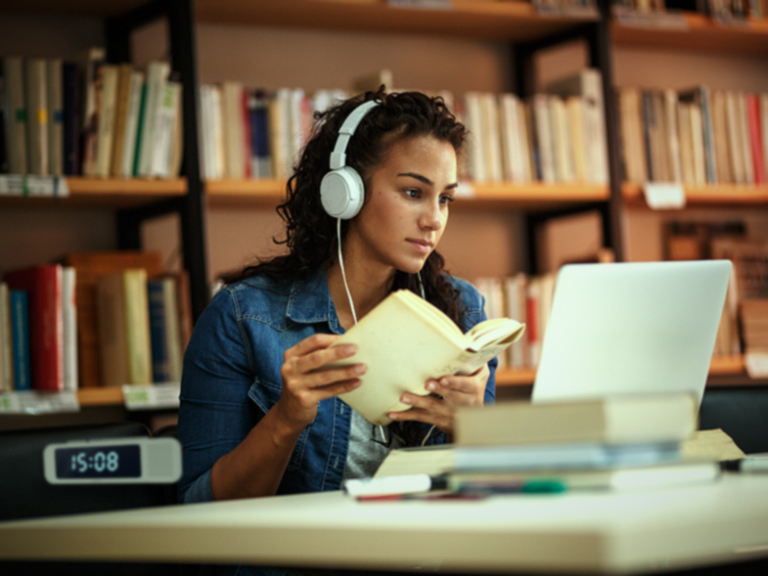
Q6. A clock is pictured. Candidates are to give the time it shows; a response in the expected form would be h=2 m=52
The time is h=15 m=8
